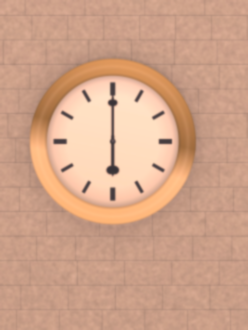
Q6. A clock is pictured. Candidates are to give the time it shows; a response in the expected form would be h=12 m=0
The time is h=6 m=0
